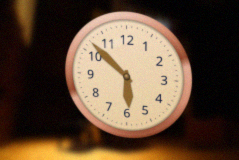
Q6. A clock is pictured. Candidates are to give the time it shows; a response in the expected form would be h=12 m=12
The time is h=5 m=52
